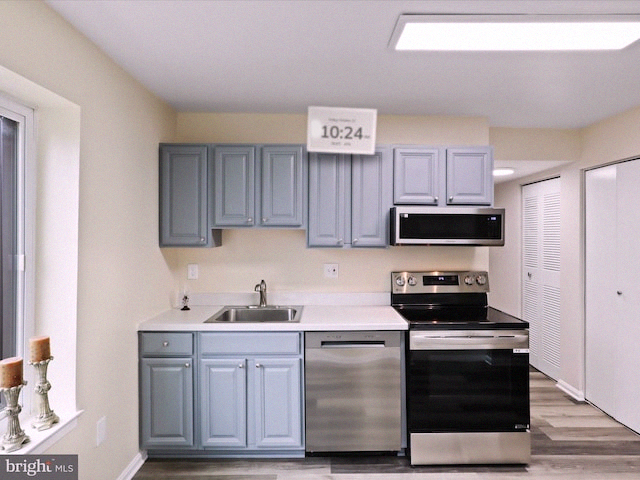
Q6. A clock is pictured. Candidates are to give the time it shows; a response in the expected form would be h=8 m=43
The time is h=10 m=24
